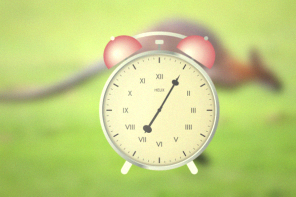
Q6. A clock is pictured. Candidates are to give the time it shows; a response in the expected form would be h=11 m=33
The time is h=7 m=5
